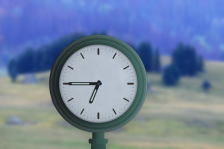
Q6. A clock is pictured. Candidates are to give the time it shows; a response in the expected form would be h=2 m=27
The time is h=6 m=45
